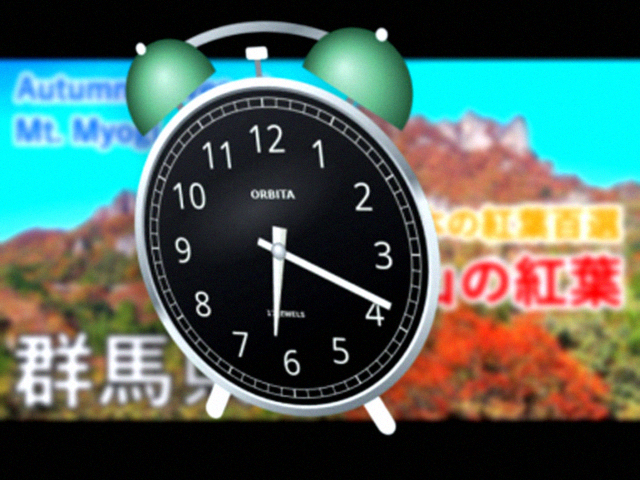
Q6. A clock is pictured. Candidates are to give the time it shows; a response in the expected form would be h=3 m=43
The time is h=6 m=19
